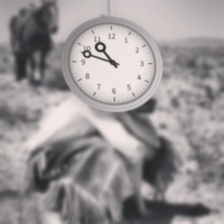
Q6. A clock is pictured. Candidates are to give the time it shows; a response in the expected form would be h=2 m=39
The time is h=10 m=48
